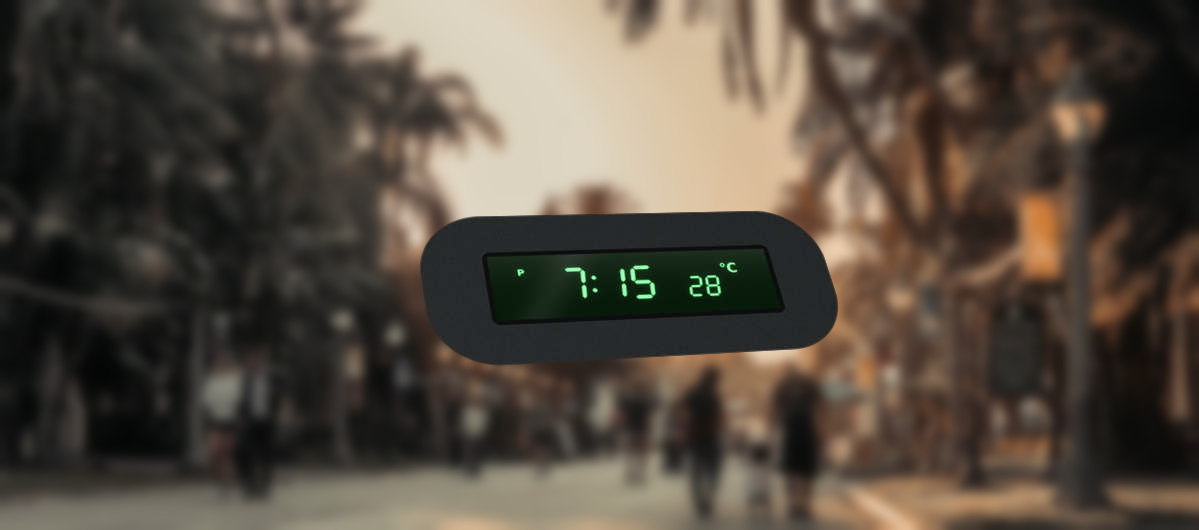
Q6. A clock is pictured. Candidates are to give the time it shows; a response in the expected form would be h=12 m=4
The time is h=7 m=15
